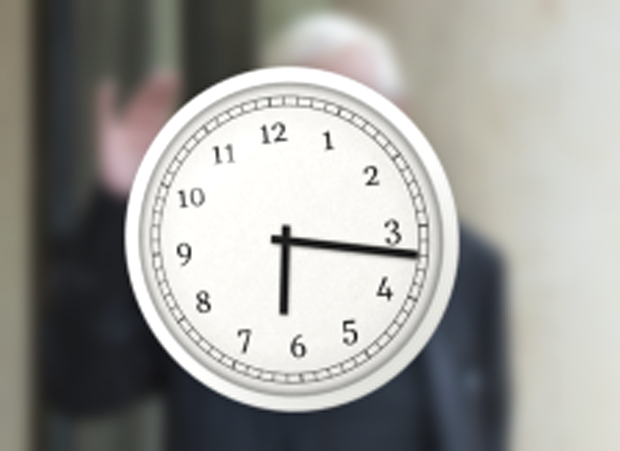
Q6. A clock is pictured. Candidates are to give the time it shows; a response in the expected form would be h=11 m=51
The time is h=6 m=17
